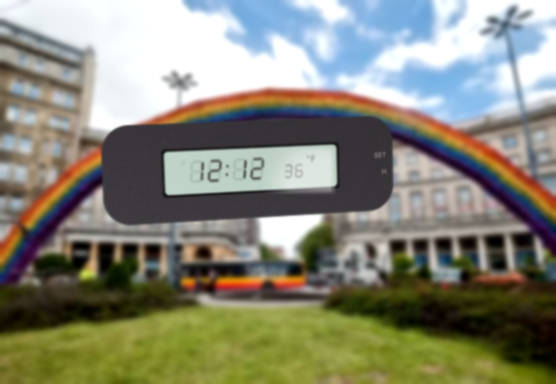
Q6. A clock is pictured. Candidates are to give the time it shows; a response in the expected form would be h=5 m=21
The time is h=12 m=12
